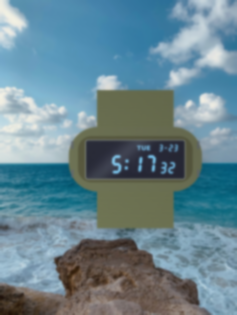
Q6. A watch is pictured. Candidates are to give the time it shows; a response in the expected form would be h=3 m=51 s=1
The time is h=5 m=17 s=32
